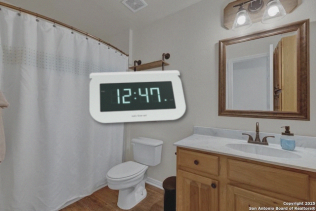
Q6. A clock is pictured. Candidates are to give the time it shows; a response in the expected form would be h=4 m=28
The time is h=12 m=47
